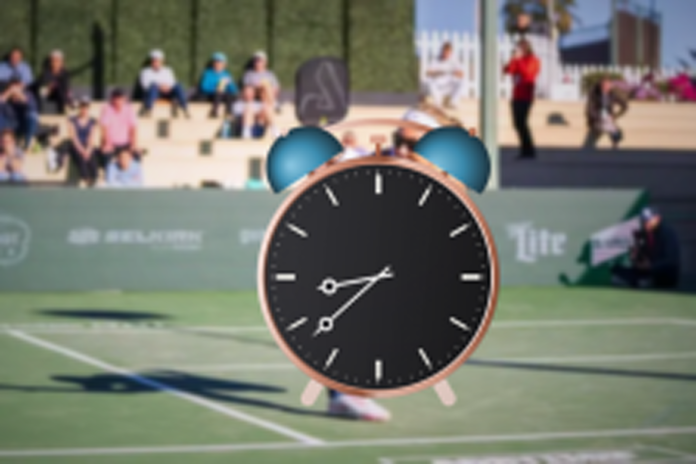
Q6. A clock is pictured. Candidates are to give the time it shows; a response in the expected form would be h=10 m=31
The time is h=8 m=38
